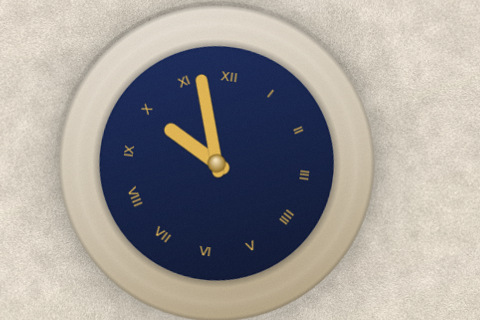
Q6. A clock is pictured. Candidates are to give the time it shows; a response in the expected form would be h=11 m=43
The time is h=9 m=57
